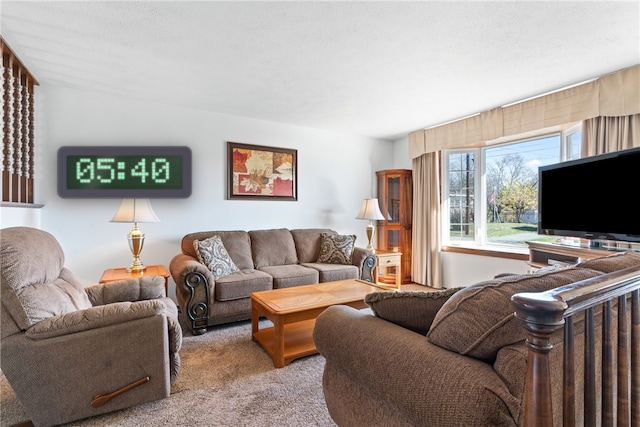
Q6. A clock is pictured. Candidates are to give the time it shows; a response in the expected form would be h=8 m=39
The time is h=5 m=40
